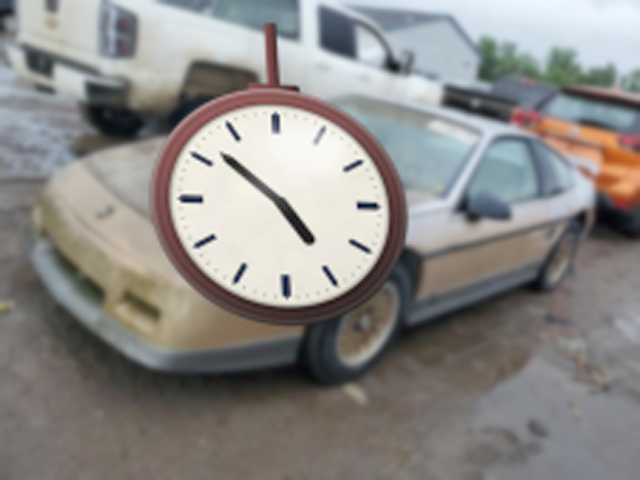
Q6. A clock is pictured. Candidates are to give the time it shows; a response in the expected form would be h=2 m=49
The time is h=4 m=52
